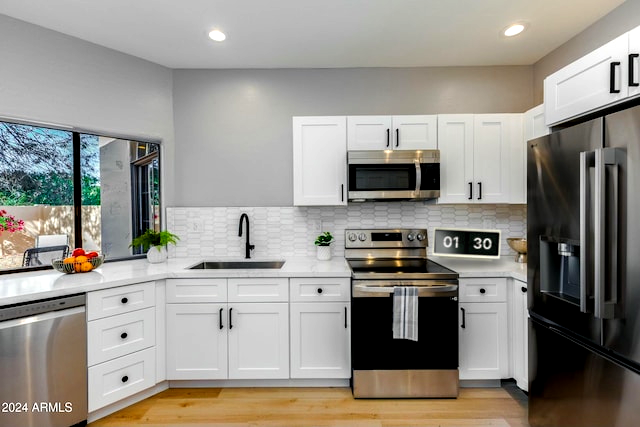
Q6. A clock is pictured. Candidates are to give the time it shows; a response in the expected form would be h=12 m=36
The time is h=1 m=30
